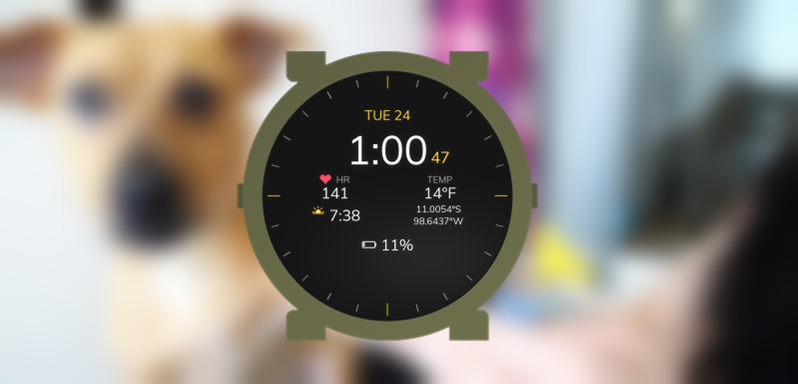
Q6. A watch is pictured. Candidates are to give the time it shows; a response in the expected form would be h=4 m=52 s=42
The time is h=1 m=0 s=47
